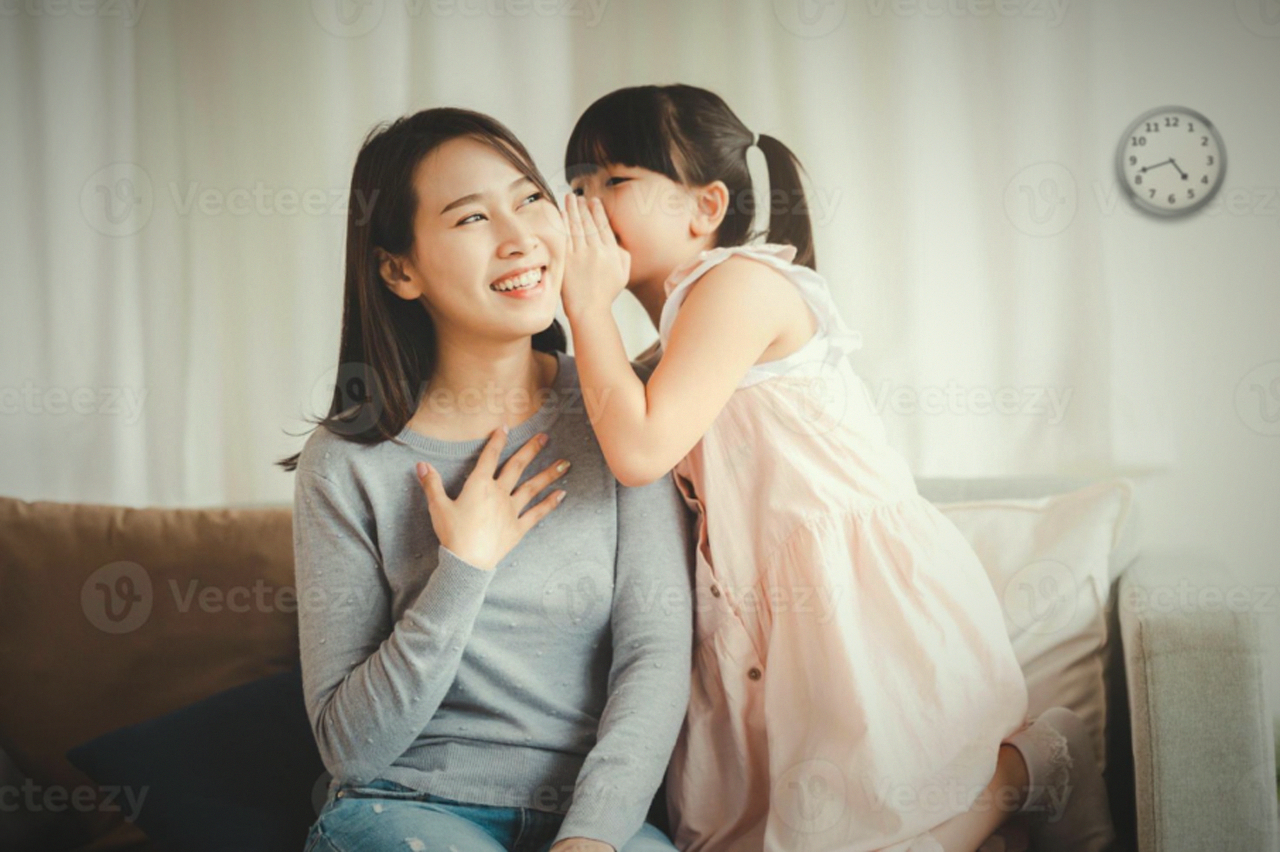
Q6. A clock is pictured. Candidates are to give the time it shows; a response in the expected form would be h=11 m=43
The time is h=4 m=42
